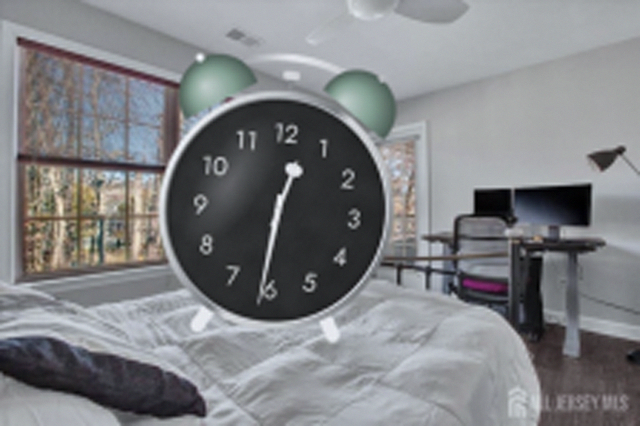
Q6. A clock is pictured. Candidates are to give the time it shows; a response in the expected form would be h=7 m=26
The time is h=12 m=31
